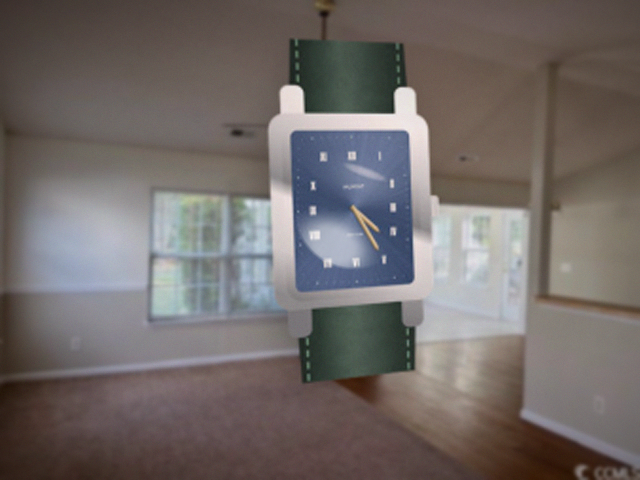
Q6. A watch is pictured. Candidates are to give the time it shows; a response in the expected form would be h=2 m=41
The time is h=4 m=25
